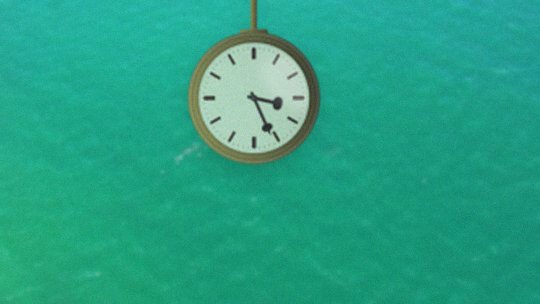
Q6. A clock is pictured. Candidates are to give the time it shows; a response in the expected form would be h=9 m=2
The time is h=3 m=26
